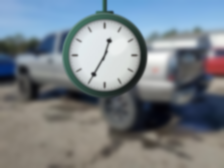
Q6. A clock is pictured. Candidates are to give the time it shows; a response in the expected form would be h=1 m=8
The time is h=12 m=35
